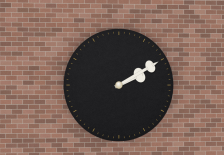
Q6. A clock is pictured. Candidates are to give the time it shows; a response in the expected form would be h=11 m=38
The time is h=2 m=10
